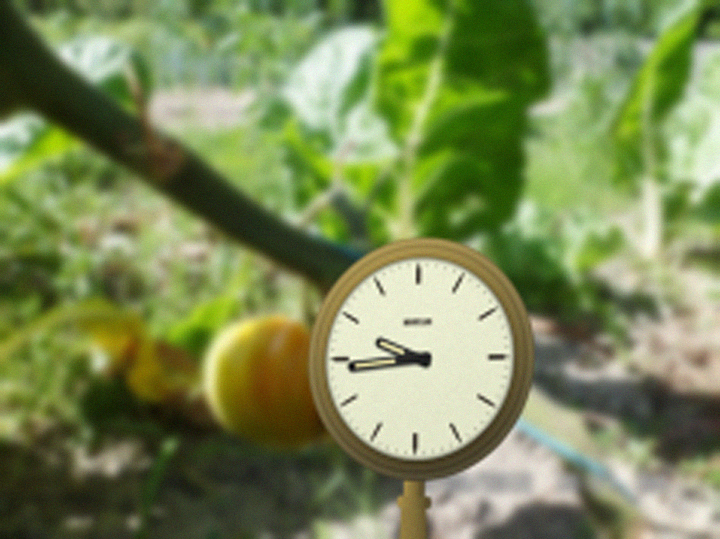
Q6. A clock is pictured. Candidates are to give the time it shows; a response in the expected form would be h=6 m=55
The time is h=9 m=44
